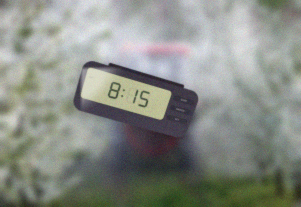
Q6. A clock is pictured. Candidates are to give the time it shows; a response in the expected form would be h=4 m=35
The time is h=8 m=15
